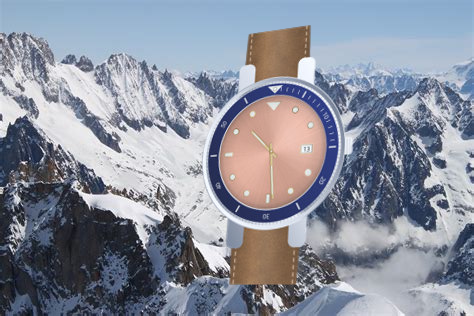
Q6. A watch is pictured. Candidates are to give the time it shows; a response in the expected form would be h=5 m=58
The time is h=10 m=29
